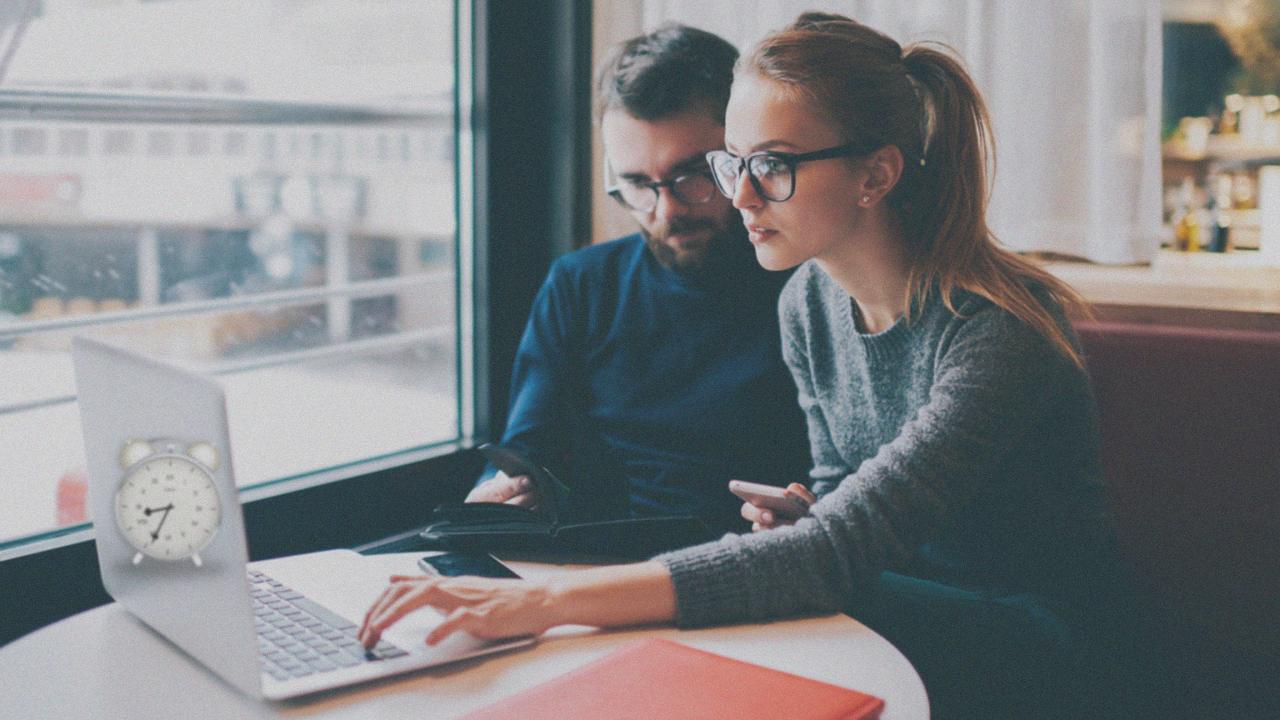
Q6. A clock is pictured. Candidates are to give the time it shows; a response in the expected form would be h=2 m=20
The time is h=8 m=34
